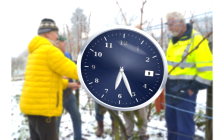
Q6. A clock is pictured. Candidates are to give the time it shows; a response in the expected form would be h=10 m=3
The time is h=6 m=26
